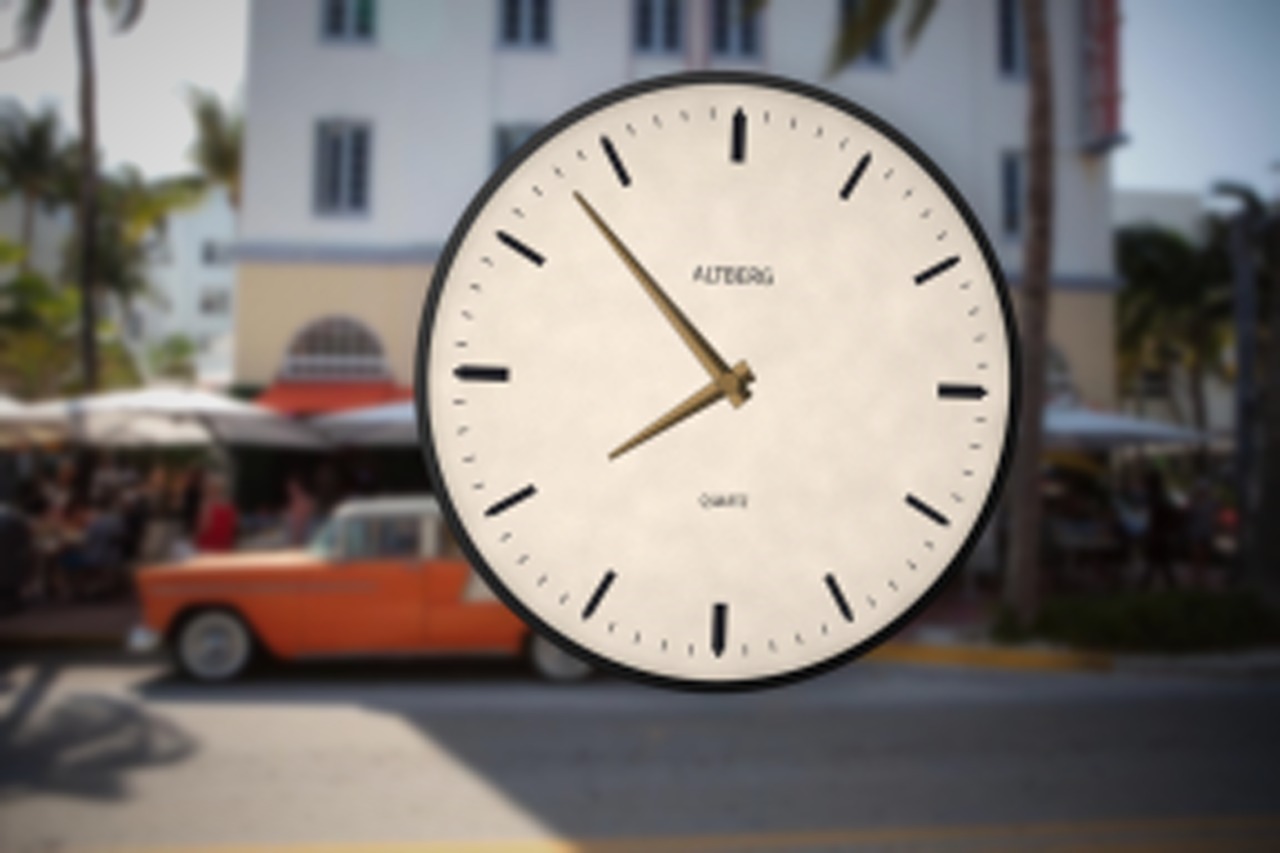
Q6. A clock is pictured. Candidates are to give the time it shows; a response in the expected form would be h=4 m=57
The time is h=7 m=53
